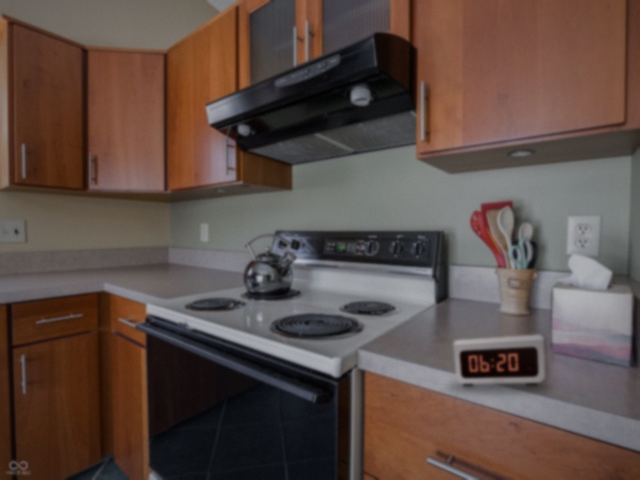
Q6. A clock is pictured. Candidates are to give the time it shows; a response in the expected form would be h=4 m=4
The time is h=6 m=20
